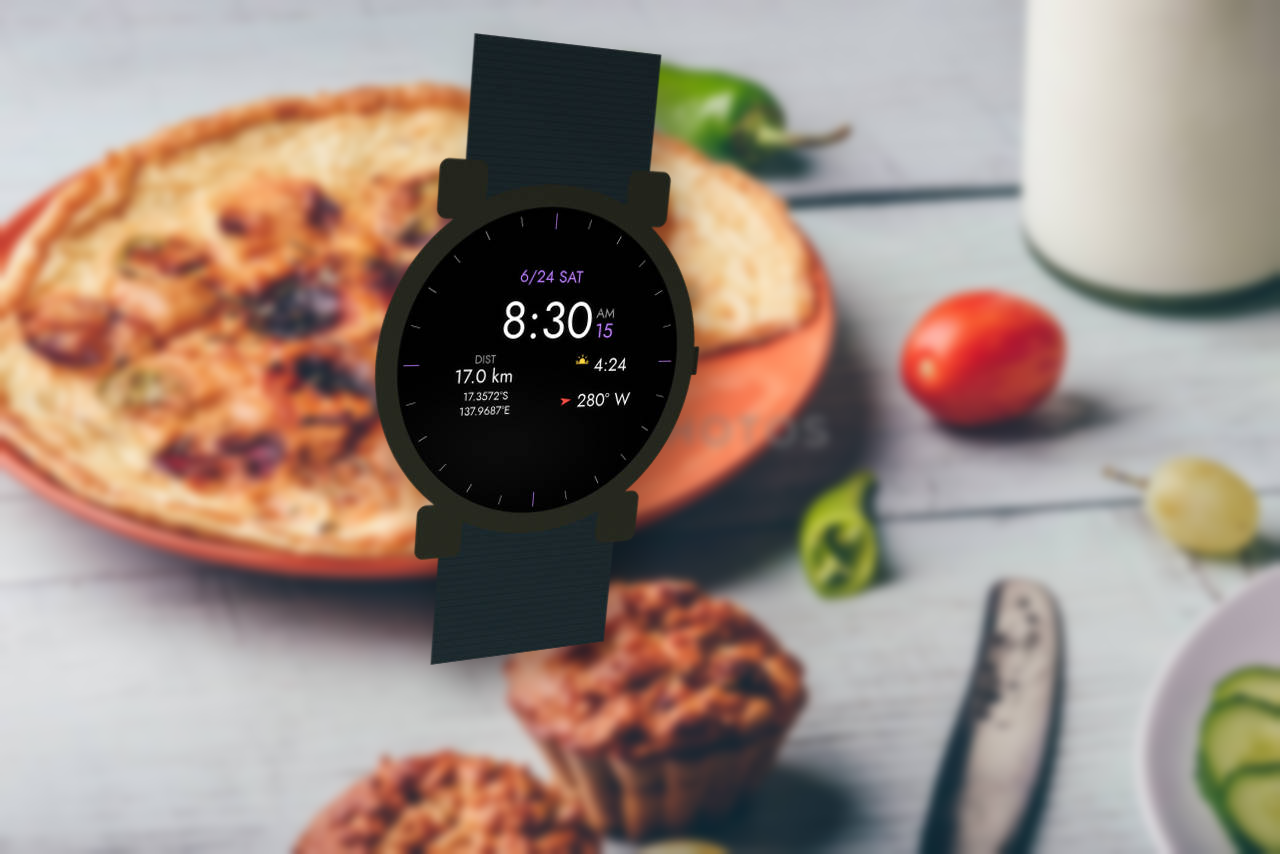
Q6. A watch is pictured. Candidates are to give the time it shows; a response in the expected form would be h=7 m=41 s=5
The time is h=8 m=30 s=15
